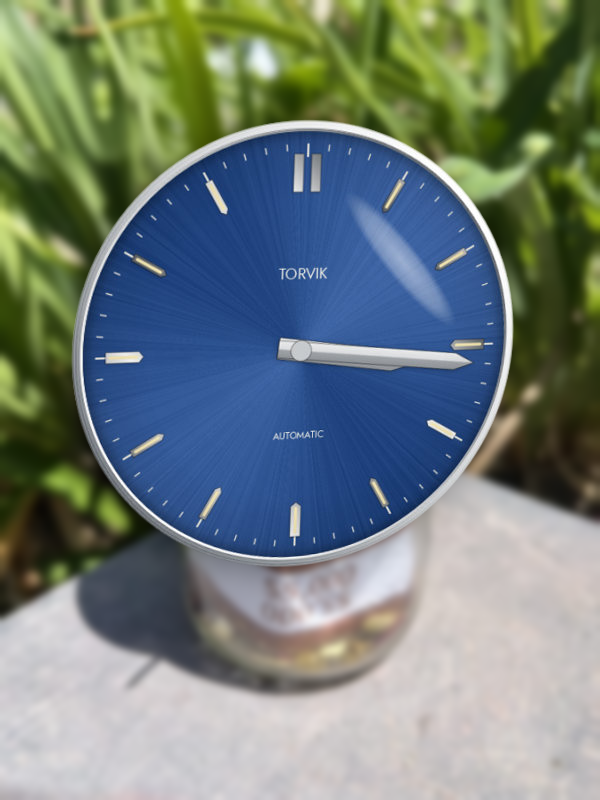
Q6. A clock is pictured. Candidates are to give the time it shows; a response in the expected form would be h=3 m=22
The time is h=3 m=16
